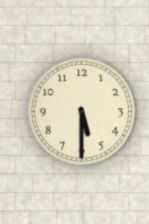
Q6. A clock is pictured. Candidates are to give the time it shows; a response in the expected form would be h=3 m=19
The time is h=5 m=30
